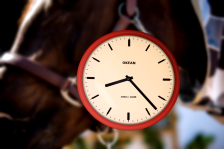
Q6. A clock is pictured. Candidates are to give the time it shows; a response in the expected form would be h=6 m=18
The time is h=8 m=23
